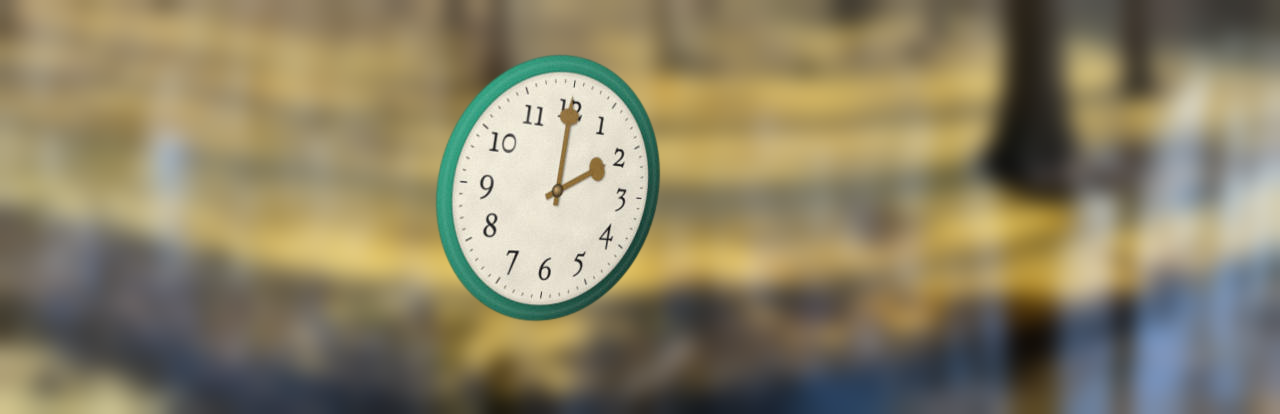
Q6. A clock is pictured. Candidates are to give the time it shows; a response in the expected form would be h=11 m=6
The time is h=2 m=0
